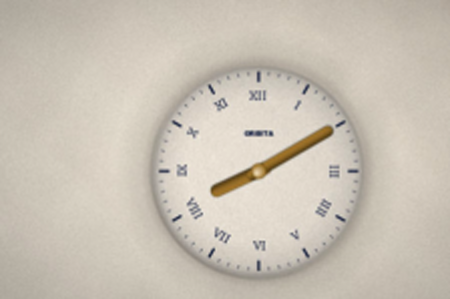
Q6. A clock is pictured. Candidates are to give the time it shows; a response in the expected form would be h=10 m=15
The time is h=8 m=10
